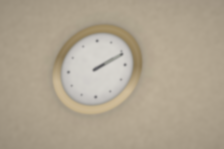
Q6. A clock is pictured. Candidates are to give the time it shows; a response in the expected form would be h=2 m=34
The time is h=2 m=11
